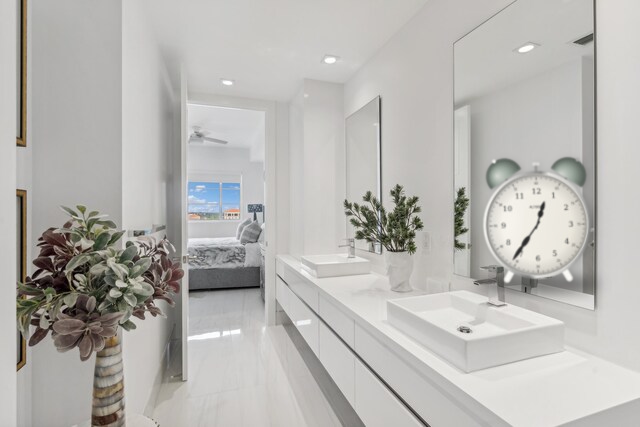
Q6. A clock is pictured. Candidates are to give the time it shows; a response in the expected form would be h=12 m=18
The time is h=12 m=36
